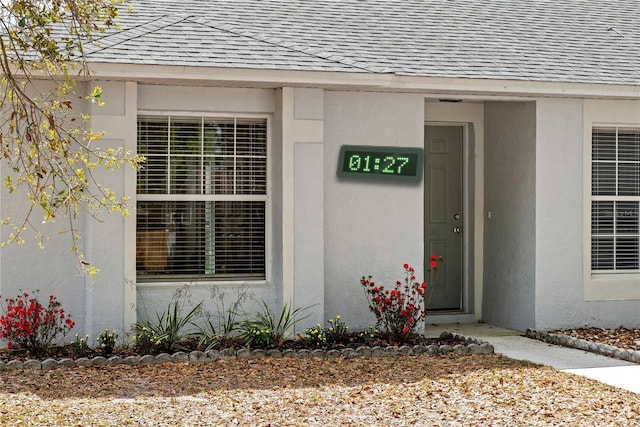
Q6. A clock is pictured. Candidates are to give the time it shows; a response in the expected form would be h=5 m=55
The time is h=1 m=27
